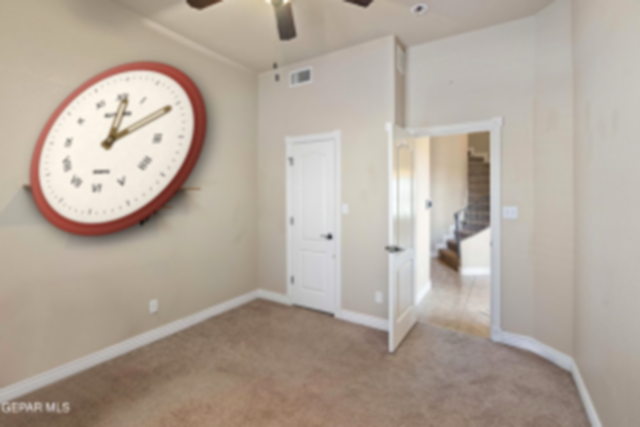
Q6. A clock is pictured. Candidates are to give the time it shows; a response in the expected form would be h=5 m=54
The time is h=12 m=10
